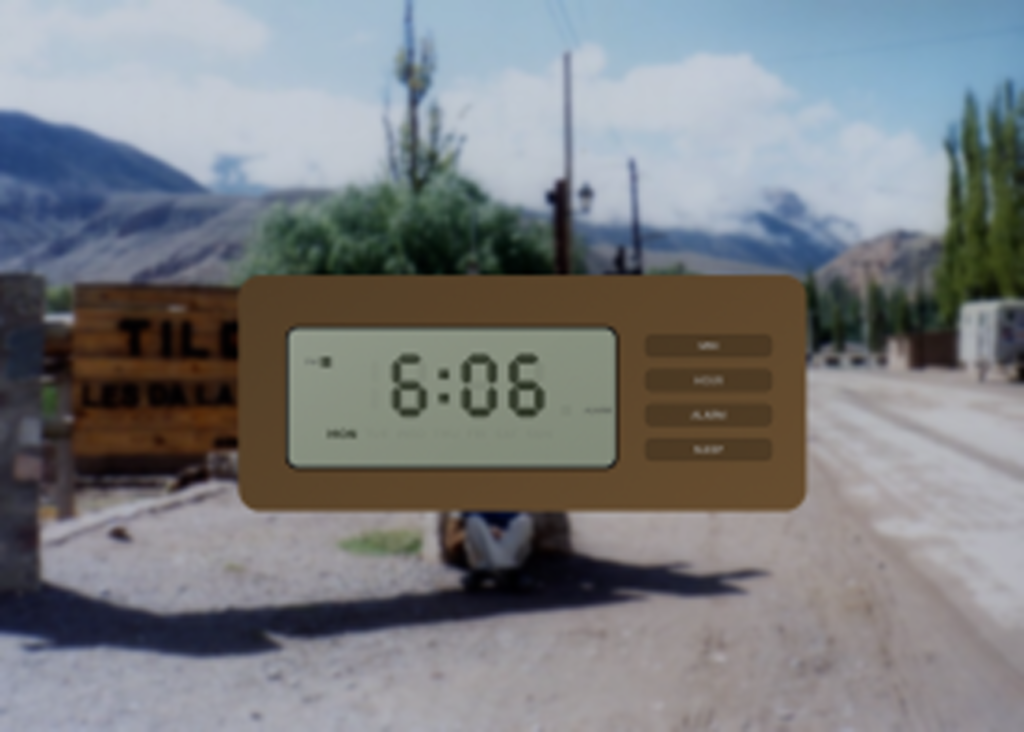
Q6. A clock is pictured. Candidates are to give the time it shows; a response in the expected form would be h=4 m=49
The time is h=6 m=6
